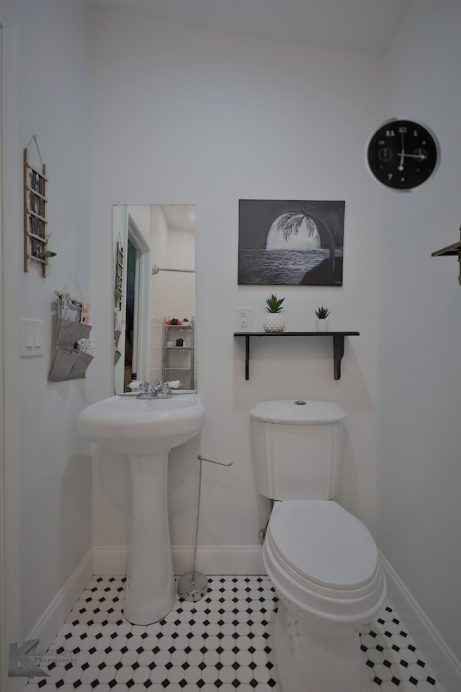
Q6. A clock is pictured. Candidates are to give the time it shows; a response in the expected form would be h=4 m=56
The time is h=6 m=16
